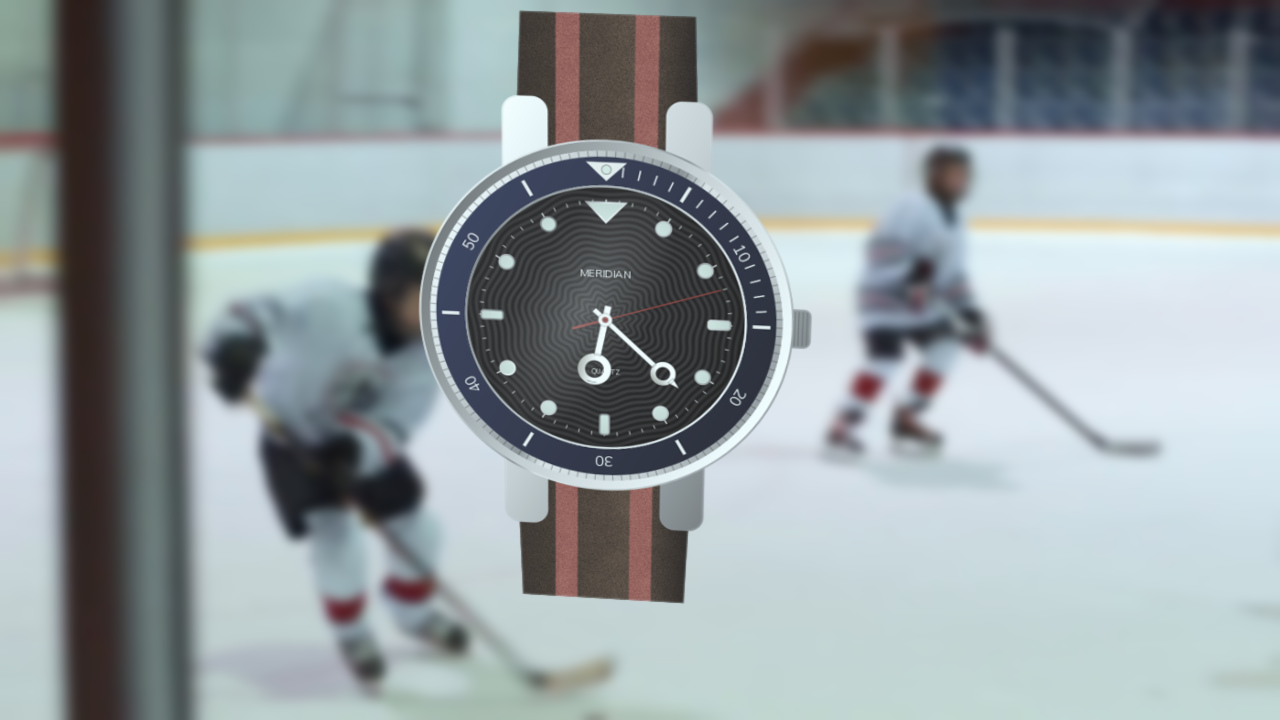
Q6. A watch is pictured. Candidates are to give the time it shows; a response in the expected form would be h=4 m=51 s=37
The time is h=6 m=22 s=12
